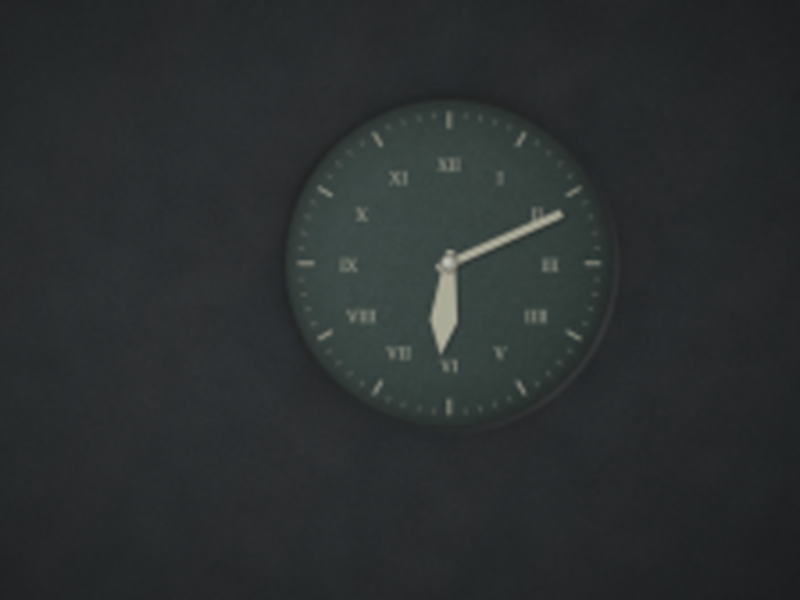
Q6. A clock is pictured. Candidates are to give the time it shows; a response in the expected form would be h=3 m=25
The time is h=6 m=11
